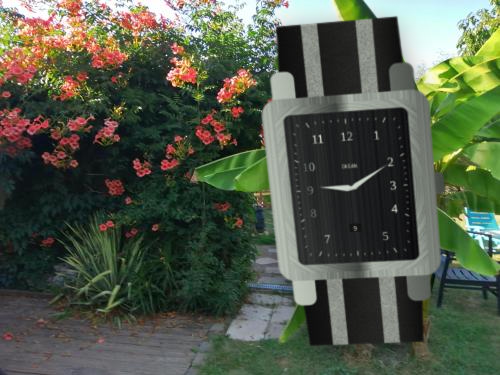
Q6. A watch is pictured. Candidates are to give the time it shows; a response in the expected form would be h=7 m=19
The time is h=9 m=10
